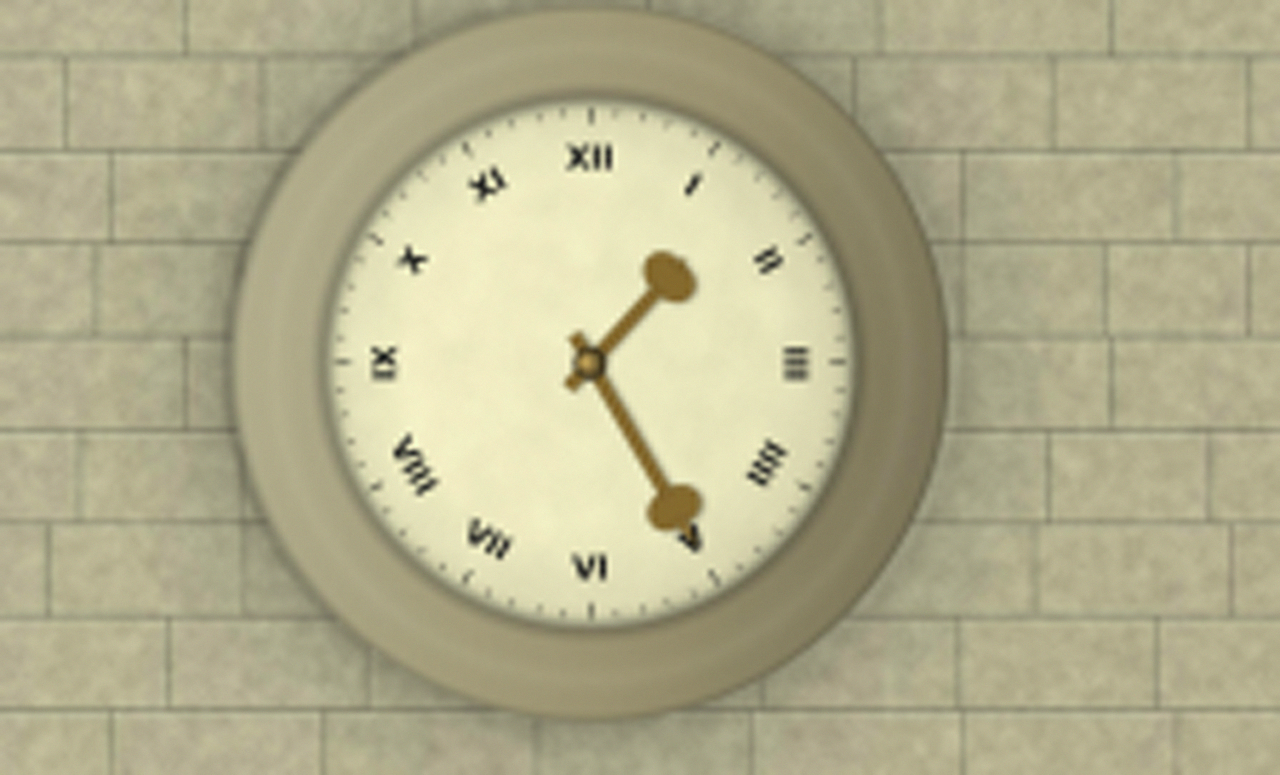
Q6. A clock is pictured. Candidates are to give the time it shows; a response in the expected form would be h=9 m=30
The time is h=1 m=25
